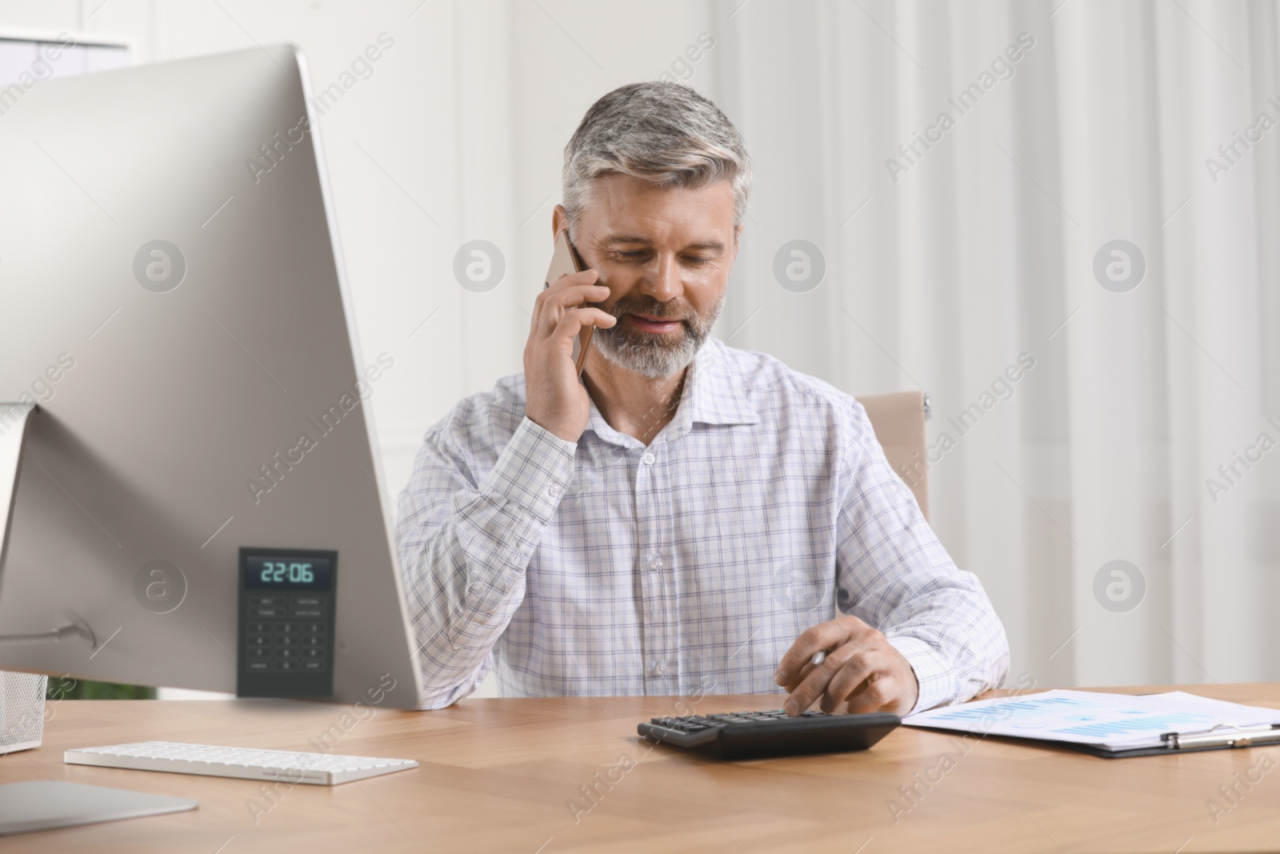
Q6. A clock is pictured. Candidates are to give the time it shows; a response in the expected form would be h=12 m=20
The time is h=22 m=6
